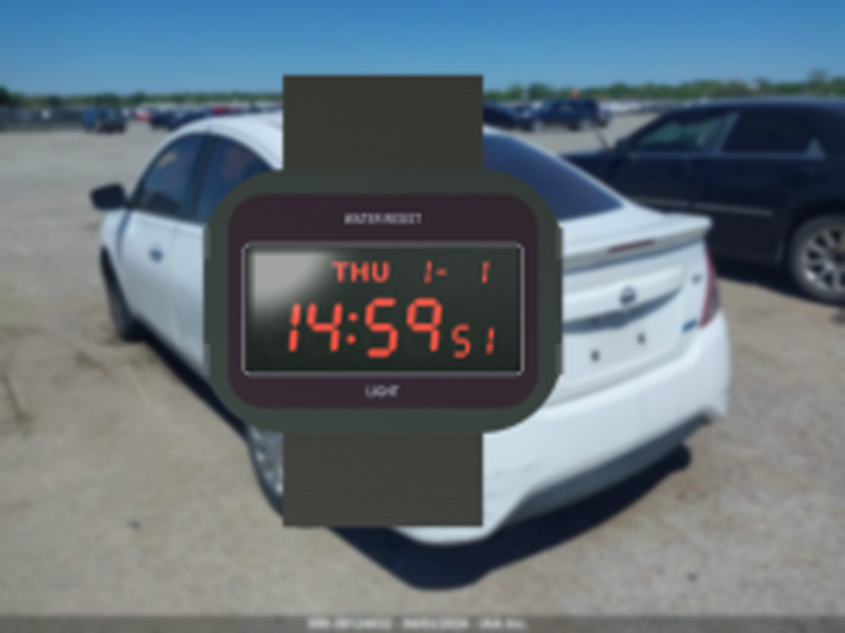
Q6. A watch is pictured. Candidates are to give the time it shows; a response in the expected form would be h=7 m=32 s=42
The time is h=14 m=59 s=51
